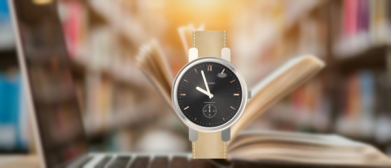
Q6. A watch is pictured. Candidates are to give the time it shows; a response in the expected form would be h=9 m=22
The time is h=9 m=57
